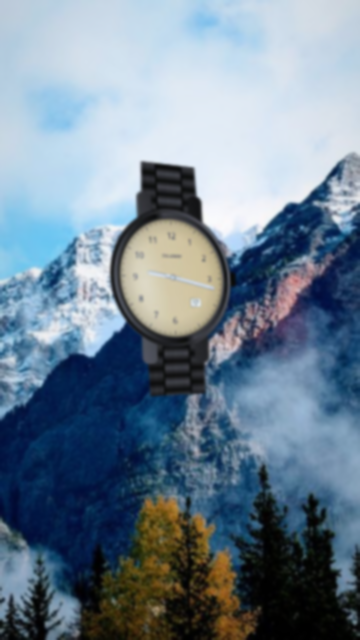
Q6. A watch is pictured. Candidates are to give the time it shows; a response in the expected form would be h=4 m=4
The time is h=9 m=17
